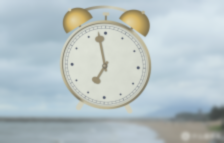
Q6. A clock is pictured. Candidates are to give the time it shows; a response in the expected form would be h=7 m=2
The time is h=6 m=58
